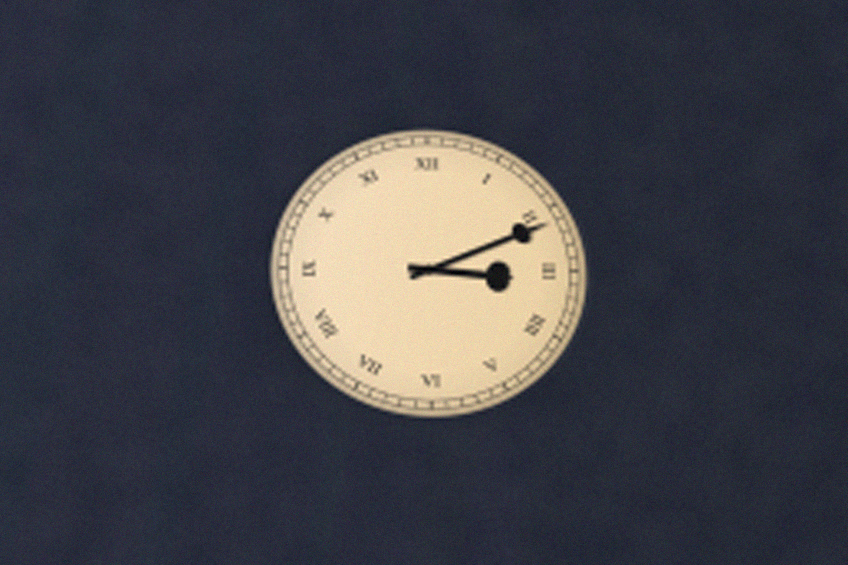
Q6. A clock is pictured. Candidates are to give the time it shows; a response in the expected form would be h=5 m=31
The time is h=3 m=11
